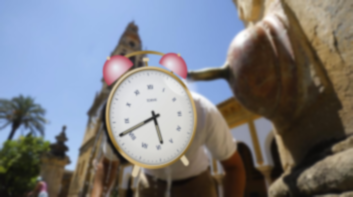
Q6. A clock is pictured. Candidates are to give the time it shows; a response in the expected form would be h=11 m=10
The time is h=5 m=42
